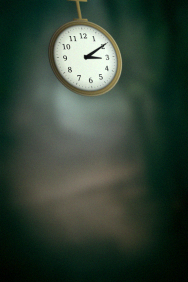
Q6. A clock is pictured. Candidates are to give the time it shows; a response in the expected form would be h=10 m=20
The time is h=3 m=10
